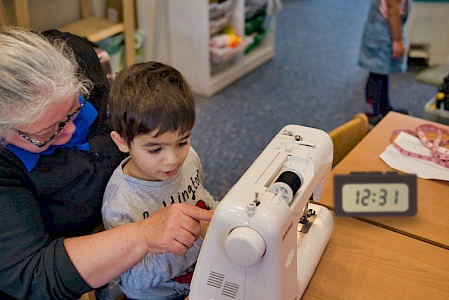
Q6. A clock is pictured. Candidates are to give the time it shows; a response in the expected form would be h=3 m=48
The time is h=12 m=31
